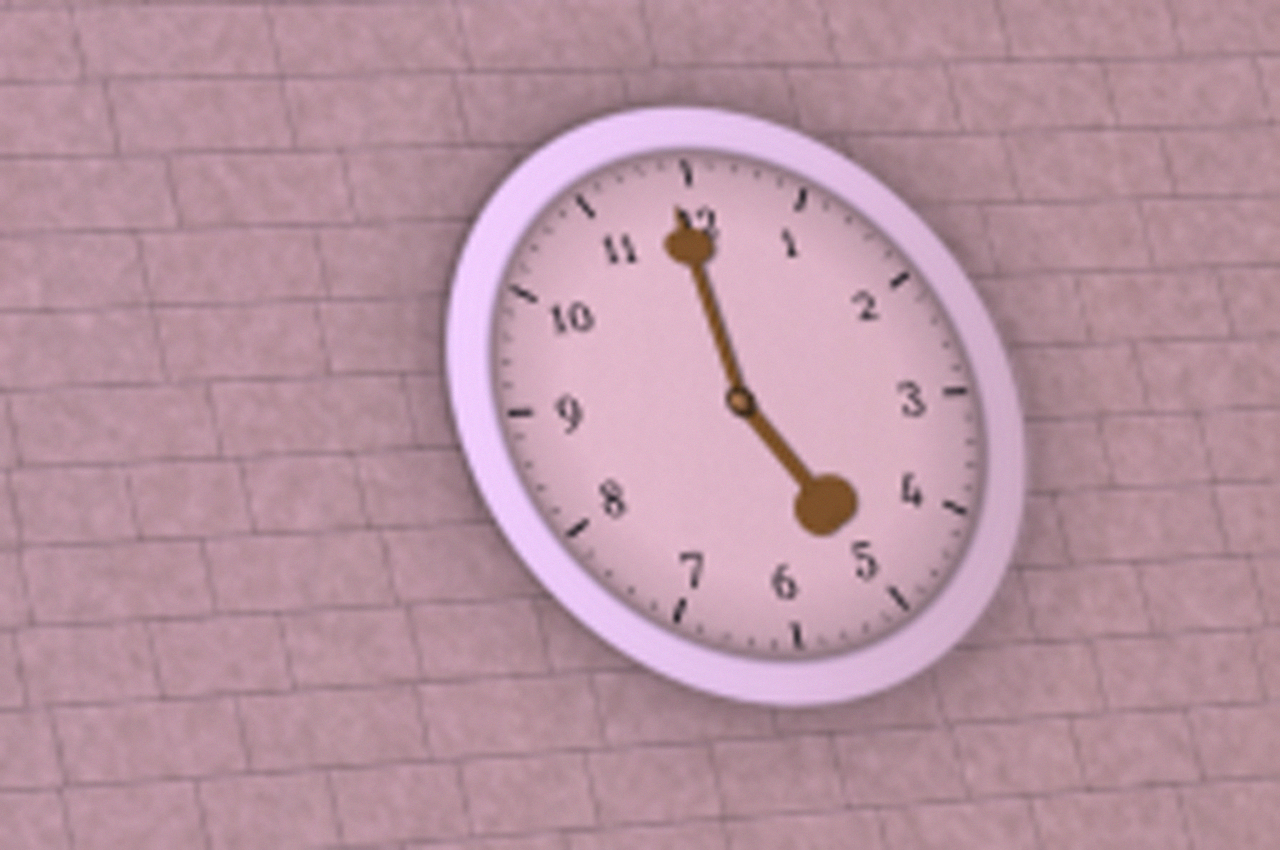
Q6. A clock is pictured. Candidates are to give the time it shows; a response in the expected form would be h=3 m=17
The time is h=4 m=59
